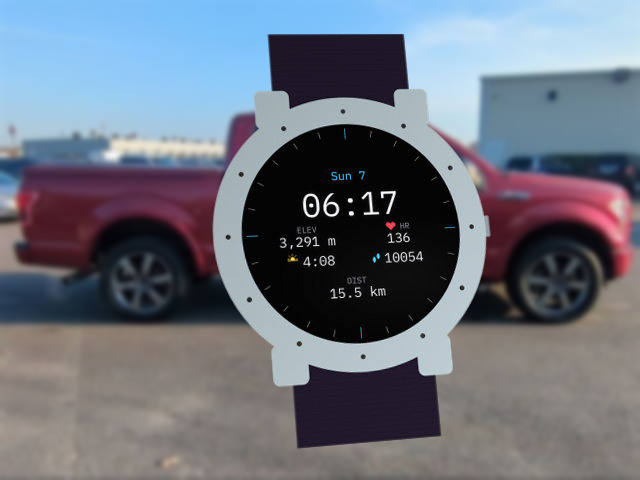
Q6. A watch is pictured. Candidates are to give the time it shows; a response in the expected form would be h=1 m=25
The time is h=6 m=17
